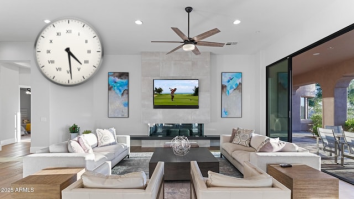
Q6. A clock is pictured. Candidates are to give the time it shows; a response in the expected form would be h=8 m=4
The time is h=4 m=29
